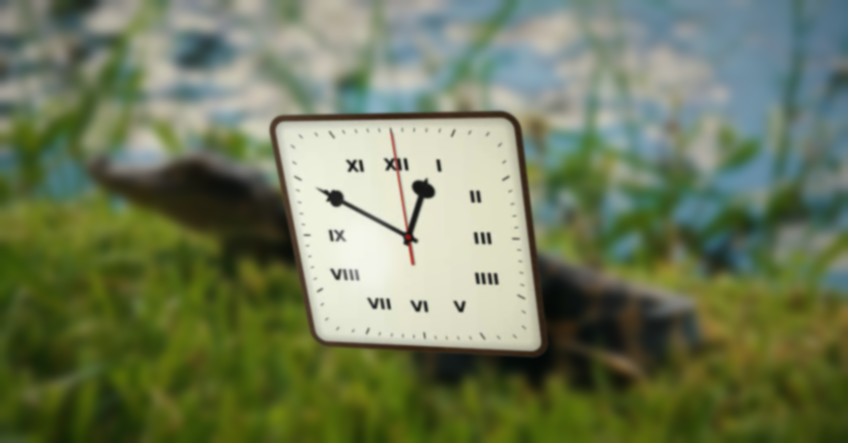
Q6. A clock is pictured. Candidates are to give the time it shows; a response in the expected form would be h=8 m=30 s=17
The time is h=12 m=50 s=0
